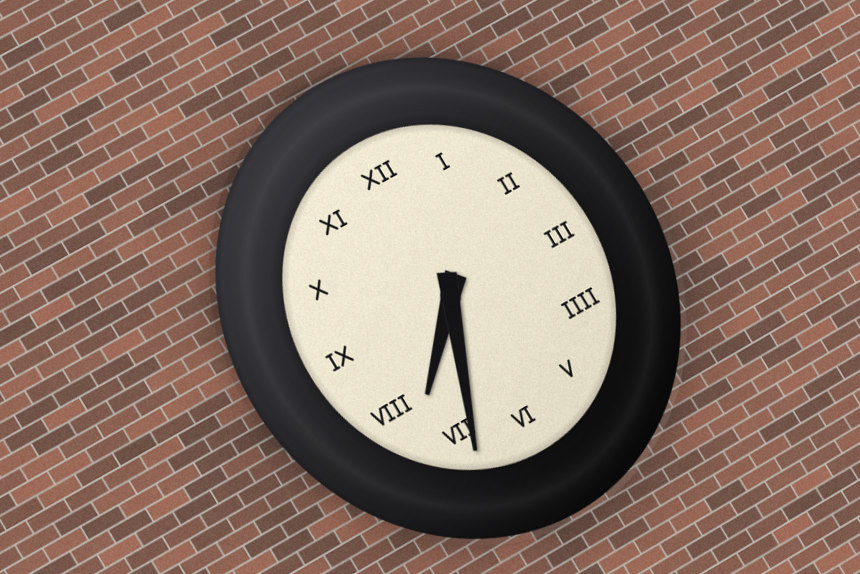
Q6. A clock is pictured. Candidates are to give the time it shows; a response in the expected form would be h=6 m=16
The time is h=7 m=34
